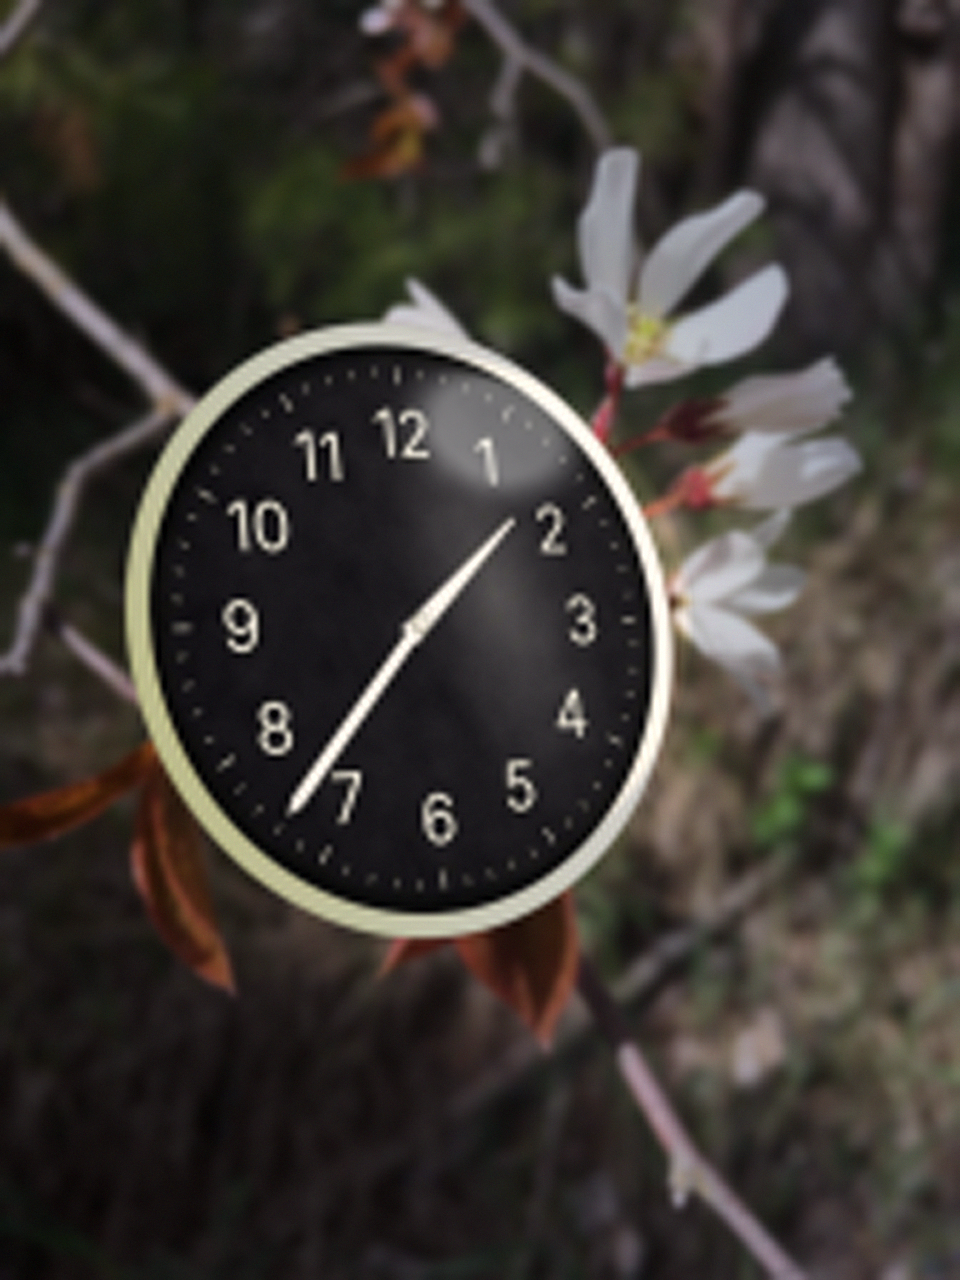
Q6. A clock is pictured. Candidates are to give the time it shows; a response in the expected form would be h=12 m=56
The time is h=1 m=37
